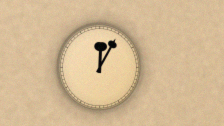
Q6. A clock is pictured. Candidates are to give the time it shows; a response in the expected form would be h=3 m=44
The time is h=12 m=5
